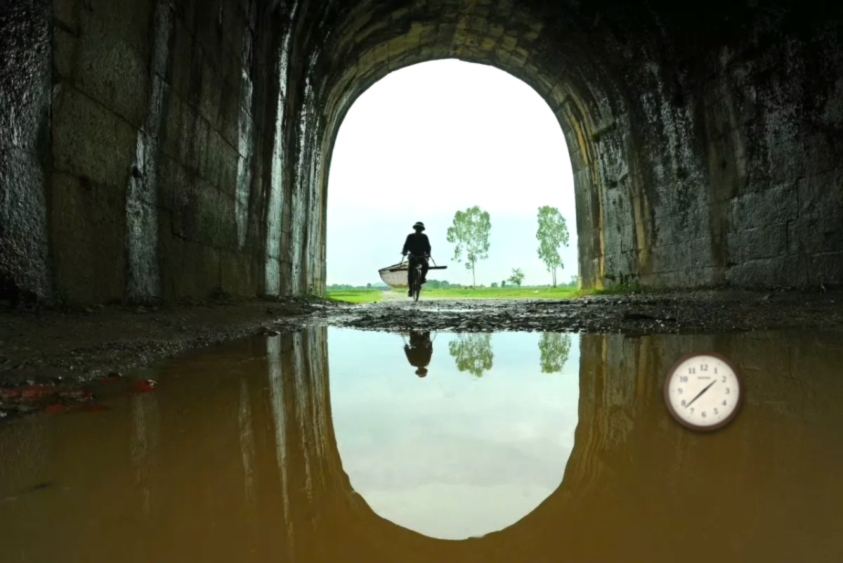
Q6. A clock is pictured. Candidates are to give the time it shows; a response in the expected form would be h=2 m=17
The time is h=1 m=38
